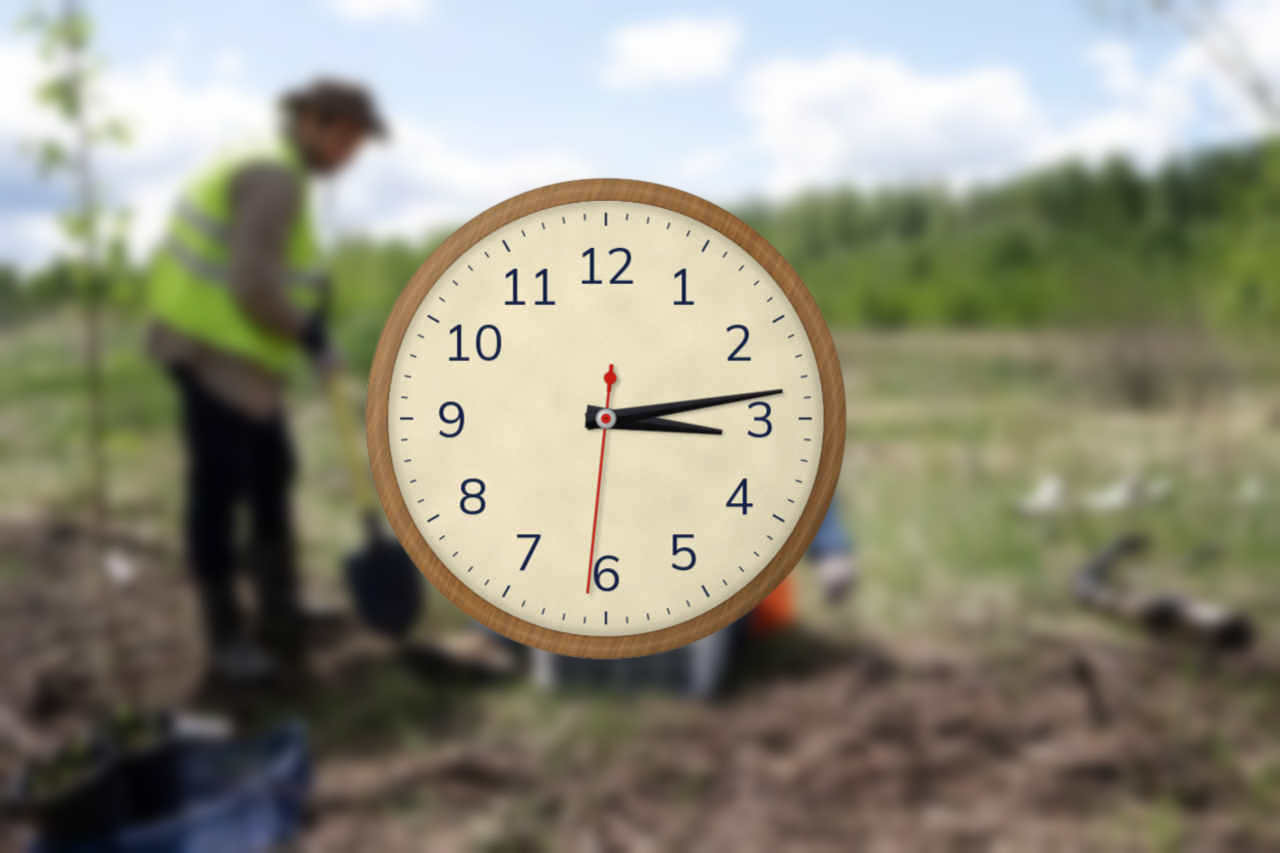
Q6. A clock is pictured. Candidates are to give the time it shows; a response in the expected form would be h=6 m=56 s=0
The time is h=3 m=13 s=31
